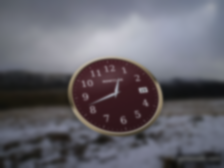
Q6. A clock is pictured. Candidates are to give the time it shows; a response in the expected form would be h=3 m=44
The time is h=12 m=42
